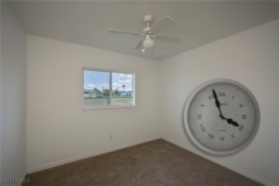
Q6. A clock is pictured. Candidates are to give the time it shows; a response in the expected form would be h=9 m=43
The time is h=3 m=57
